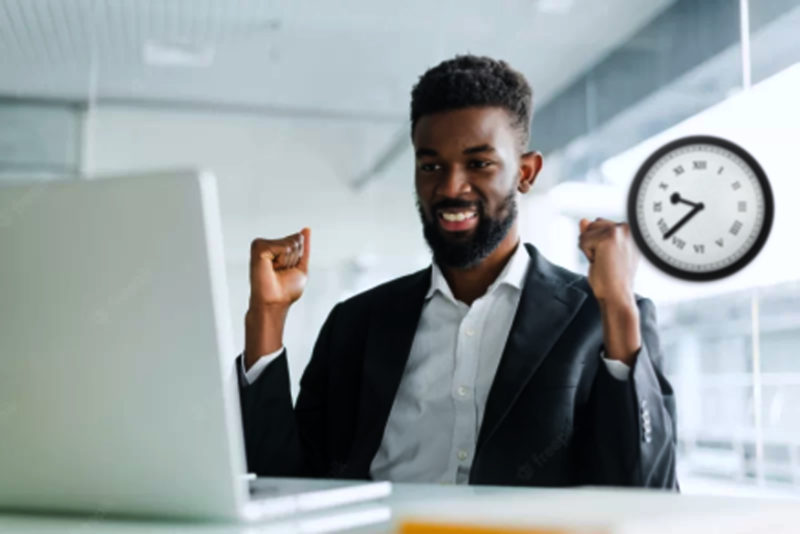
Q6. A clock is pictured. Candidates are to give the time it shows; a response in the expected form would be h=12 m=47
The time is h=9 m=38
